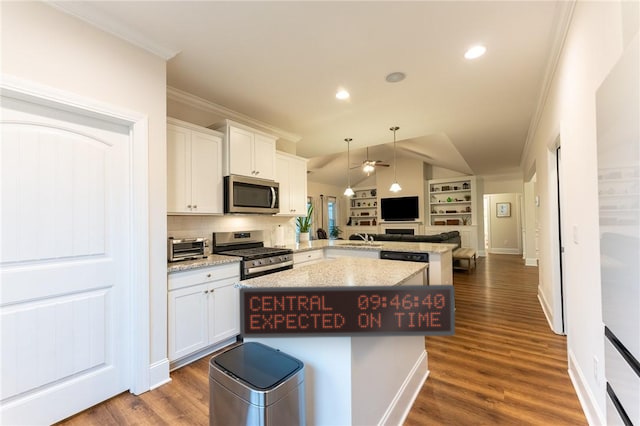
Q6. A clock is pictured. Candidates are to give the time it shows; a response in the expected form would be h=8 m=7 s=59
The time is h=9 m=46 s=40
